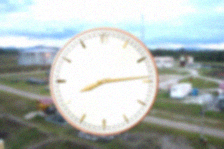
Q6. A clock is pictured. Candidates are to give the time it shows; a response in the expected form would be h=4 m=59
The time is h=8 m=14
